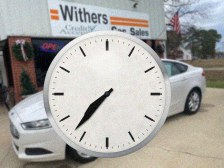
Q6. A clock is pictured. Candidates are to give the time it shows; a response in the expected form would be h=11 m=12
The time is h=7 m=37
